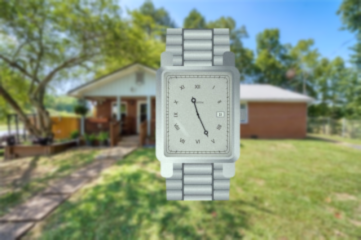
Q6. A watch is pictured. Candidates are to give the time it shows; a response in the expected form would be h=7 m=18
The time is h=11 m=26
